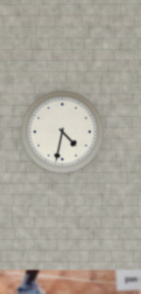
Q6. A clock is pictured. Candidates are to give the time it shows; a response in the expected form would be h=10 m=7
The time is h=4 m=32
